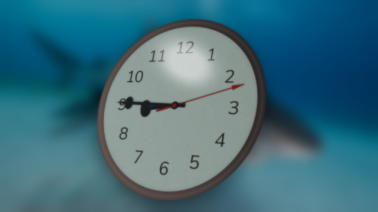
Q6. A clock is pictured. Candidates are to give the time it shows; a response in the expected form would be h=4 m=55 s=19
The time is h=8 m=45 s=12
